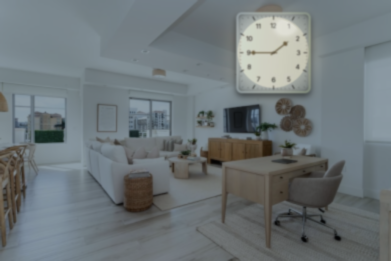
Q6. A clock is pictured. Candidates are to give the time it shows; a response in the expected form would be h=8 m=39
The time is h=1 m=45
